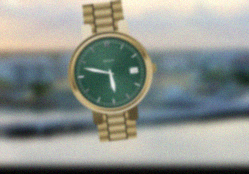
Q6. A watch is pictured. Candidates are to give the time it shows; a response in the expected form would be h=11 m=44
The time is h=5 m=48
